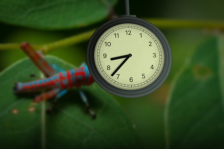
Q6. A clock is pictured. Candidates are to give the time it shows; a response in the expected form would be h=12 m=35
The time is h=8 m=37
